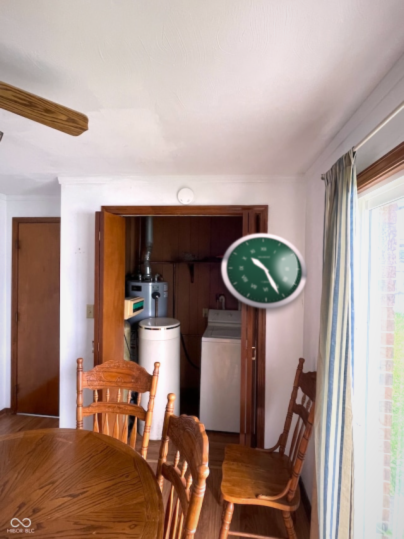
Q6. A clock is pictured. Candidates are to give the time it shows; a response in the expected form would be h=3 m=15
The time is h=10 m=26
